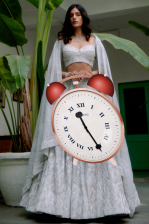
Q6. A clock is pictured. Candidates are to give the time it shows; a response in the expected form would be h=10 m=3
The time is h=11 m=26
